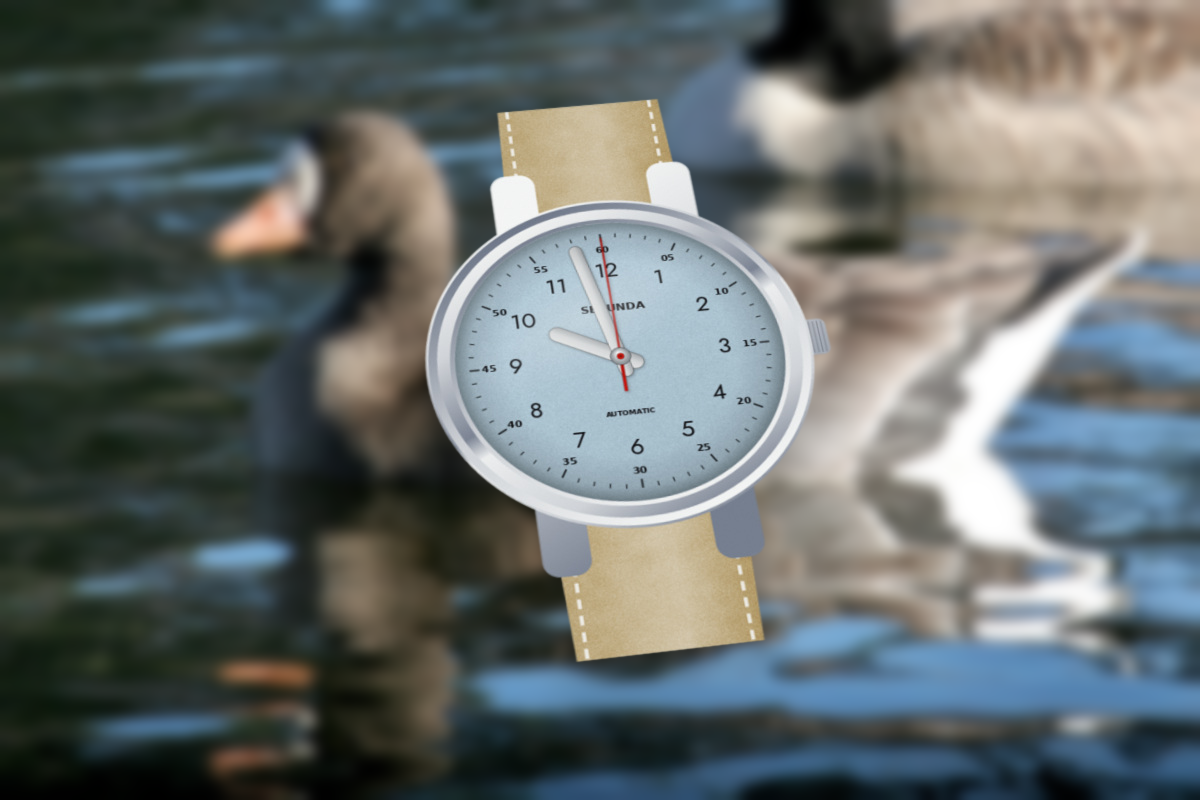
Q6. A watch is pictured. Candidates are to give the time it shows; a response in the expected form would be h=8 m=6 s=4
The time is h=9 m=58 s=0
